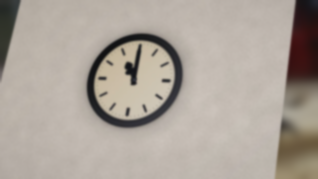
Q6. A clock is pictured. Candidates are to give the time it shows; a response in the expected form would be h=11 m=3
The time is h=11 m=0
